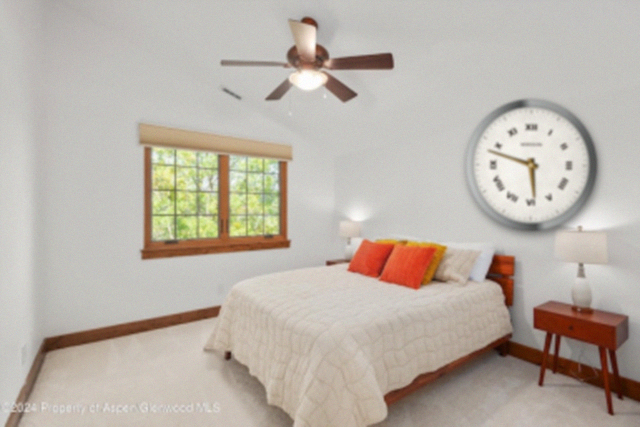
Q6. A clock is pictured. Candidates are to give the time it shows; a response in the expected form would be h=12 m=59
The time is h=5 m=48
